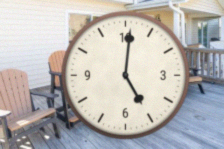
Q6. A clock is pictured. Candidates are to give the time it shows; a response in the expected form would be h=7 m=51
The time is h=5 m=1
